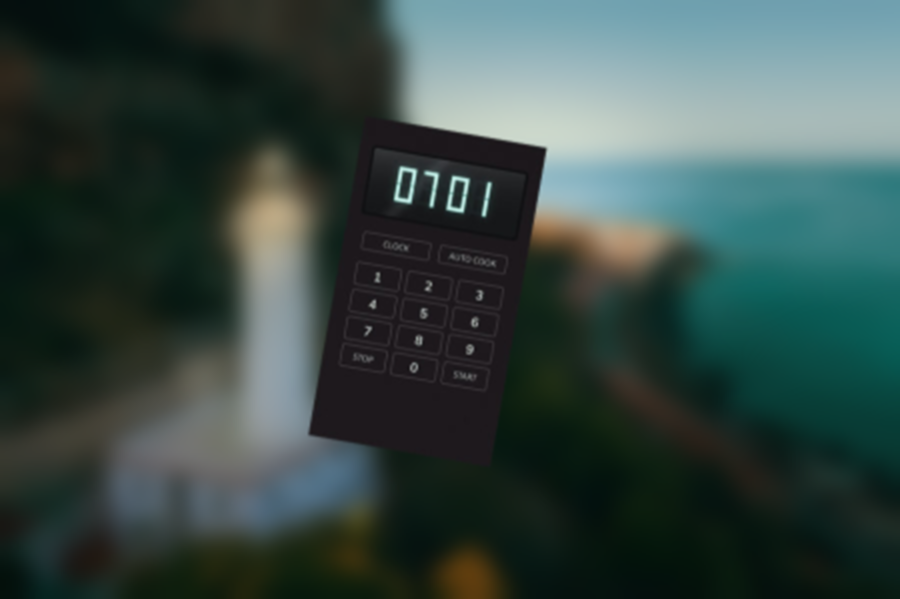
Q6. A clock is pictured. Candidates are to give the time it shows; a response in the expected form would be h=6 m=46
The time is h=7 m=1
